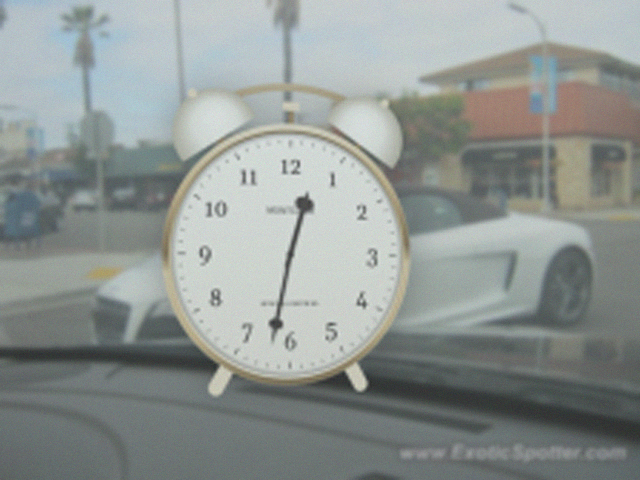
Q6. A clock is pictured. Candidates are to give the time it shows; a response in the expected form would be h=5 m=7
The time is h=12 m=32
